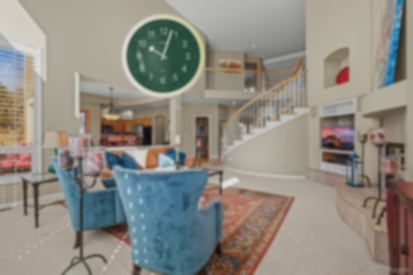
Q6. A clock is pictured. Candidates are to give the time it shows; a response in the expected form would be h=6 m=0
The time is h=10 m=3
